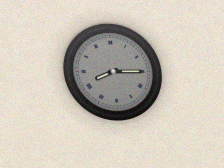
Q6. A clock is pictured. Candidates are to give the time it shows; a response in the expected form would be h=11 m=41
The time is h=8 m=15
